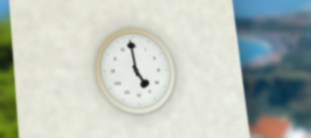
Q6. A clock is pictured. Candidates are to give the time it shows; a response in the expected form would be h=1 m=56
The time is h=4 m=59
